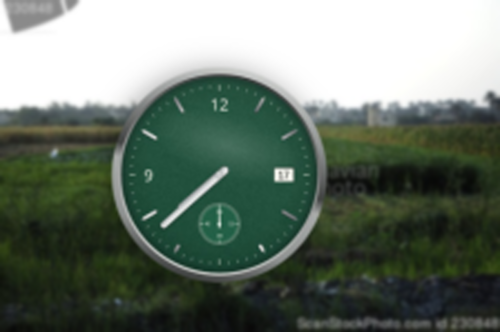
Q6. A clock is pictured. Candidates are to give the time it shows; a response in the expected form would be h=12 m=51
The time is h=7 m=38
